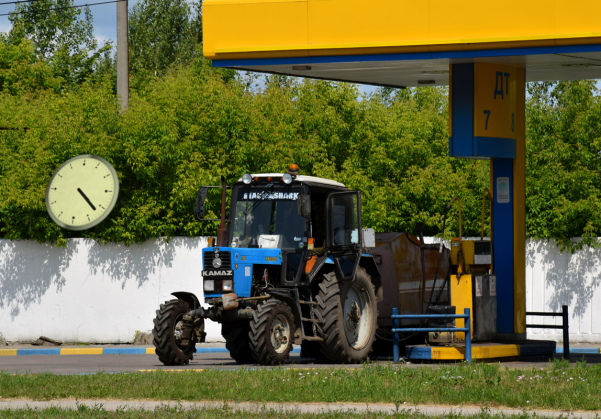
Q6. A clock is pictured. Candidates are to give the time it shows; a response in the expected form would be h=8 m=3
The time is h=4 m=22
